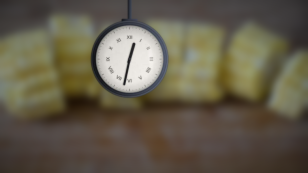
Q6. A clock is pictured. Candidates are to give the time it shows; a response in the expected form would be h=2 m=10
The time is h=12 m=32
